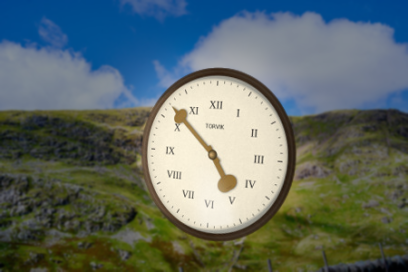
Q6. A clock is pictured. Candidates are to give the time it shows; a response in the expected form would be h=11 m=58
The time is h=4 m=52
